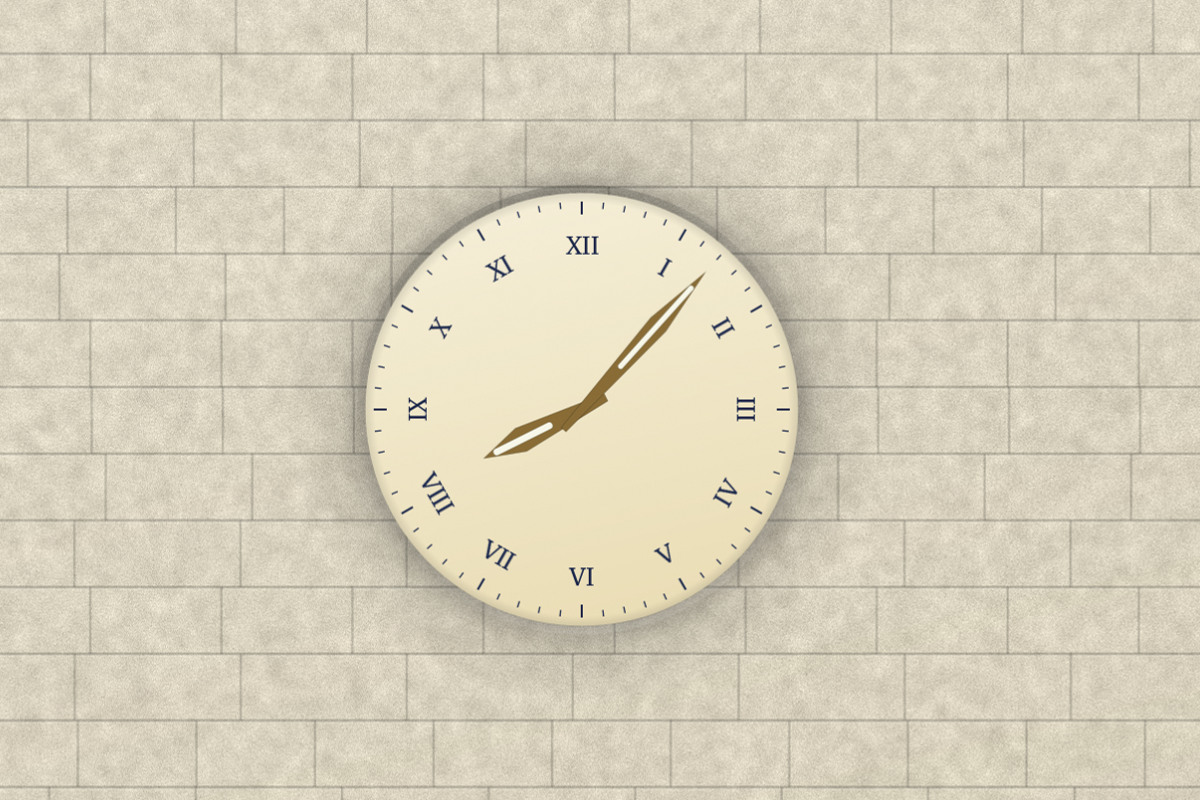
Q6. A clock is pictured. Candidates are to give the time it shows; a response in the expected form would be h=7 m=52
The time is h=8 m=7
